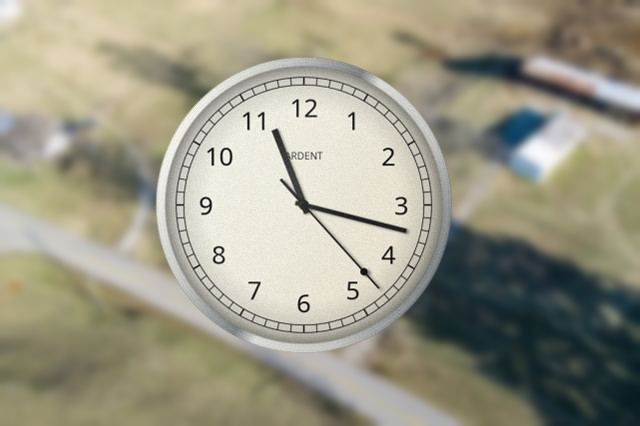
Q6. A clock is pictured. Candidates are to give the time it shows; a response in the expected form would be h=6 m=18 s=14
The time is h=11 m=17 s=23
